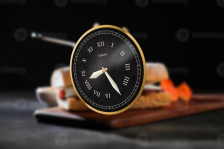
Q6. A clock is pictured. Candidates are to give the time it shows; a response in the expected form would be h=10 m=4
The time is h=8 m=25
